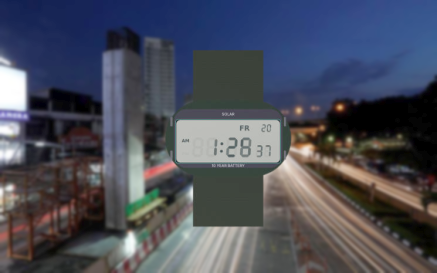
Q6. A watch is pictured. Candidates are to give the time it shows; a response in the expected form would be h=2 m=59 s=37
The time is h=1 m=28 s=37
